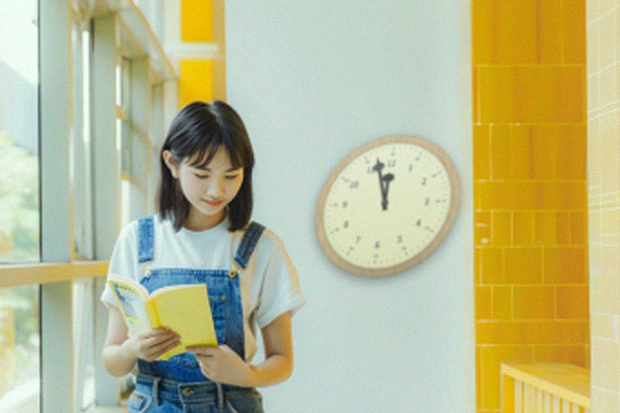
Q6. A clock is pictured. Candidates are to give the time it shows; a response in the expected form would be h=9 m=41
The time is h=11 m=57
